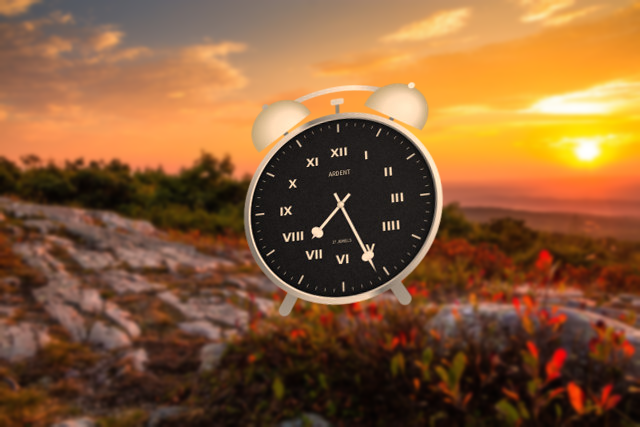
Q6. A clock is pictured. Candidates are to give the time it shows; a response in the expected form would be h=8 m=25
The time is h=7 m=26
